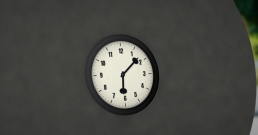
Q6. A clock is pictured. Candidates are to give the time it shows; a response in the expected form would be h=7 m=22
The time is h=6 m=8
